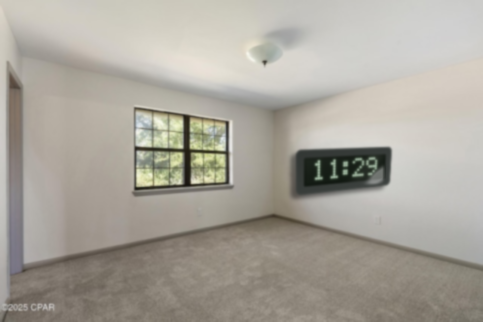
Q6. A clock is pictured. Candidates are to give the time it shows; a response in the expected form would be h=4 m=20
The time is h=11 m=29
